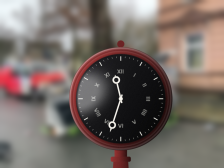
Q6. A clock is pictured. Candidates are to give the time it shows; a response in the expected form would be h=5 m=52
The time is h=11 m=33
